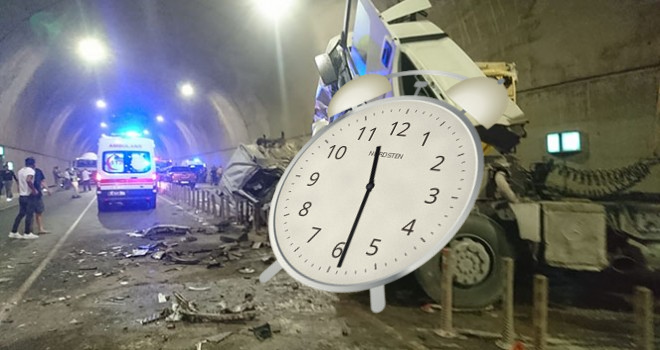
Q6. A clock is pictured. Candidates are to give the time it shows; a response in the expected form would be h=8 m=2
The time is h=11 m=29
